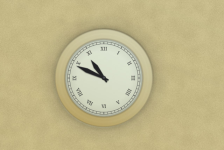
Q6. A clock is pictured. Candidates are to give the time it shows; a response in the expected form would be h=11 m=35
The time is h=10 m=49
